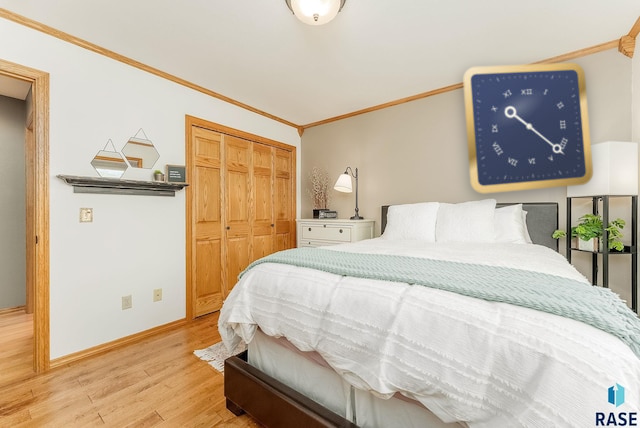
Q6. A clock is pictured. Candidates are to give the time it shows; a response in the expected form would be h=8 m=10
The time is h=10 m=22
